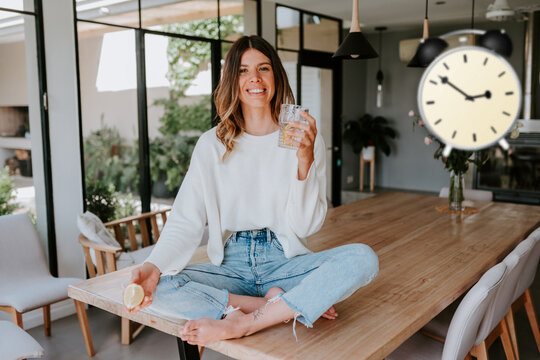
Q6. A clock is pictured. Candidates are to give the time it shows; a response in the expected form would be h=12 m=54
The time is h=2 m=52
